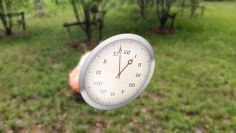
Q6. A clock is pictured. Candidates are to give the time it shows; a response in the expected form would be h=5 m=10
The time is h=12 m=57
